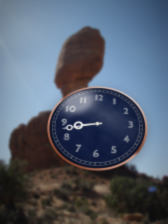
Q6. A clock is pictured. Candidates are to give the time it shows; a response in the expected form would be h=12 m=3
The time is h=8 m=43
